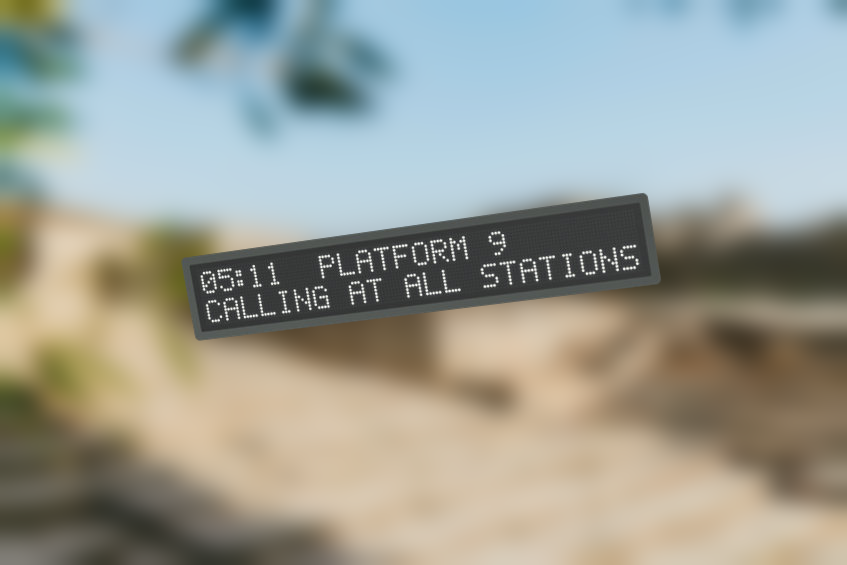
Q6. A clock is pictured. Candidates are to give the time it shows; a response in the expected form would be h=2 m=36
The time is h=5 m=11
